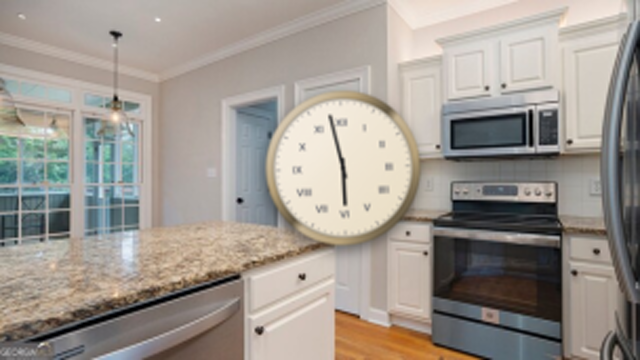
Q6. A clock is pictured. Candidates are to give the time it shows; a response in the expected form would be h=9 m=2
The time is h=5 m=58
